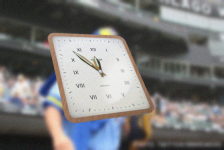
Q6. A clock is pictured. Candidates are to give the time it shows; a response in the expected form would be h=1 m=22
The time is h=11 m=53
